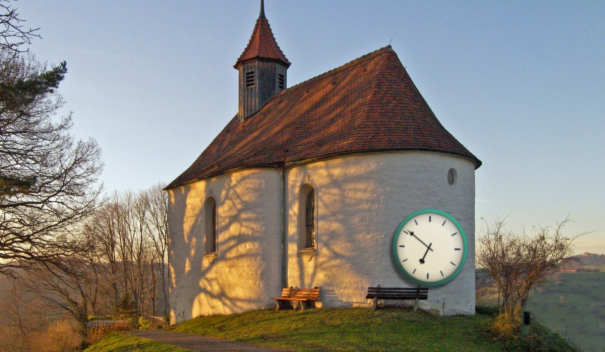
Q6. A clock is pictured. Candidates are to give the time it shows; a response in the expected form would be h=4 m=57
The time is h=6 m=51
